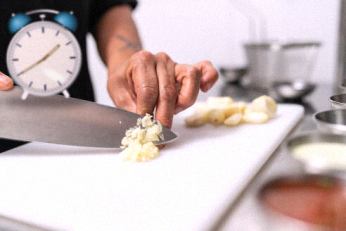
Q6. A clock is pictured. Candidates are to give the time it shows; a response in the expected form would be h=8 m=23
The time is h=1 m=40
